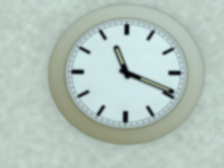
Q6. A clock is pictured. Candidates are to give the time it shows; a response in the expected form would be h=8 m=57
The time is h=11 m=19
